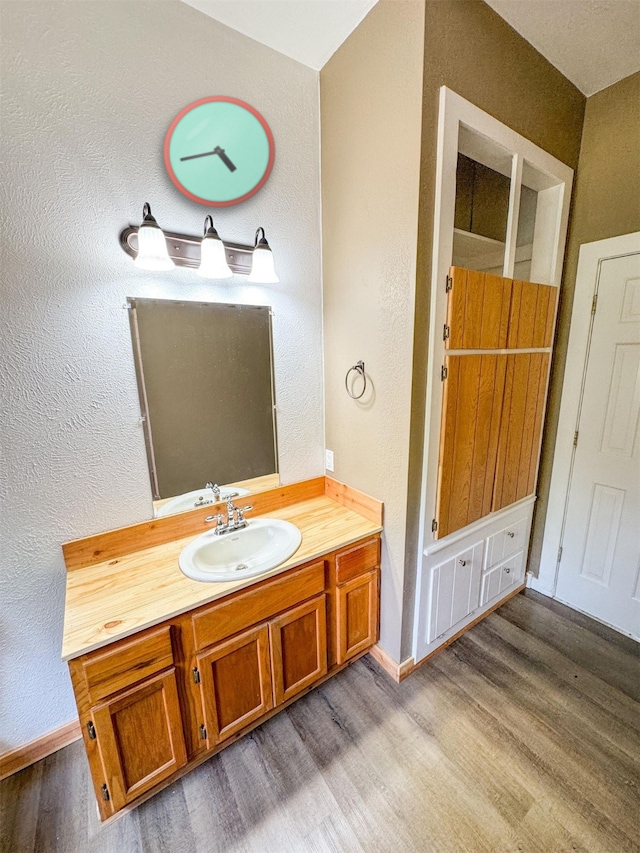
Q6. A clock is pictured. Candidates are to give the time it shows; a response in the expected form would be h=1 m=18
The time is h=4 m=43
